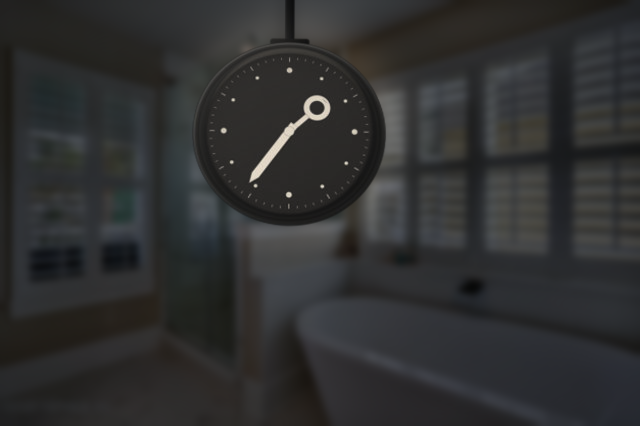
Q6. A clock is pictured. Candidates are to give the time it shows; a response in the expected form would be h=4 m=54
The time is h=1 m=36
